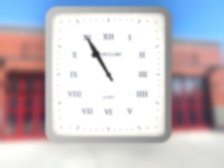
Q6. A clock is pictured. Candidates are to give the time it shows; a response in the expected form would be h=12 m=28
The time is h=10 m=55
